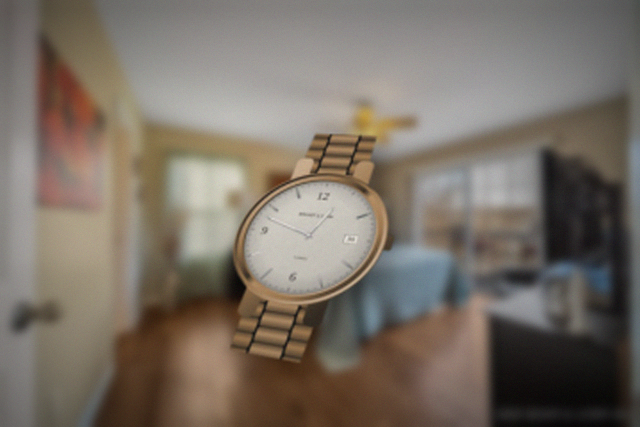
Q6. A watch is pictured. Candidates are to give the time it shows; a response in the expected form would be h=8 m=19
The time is h=12 m=48
